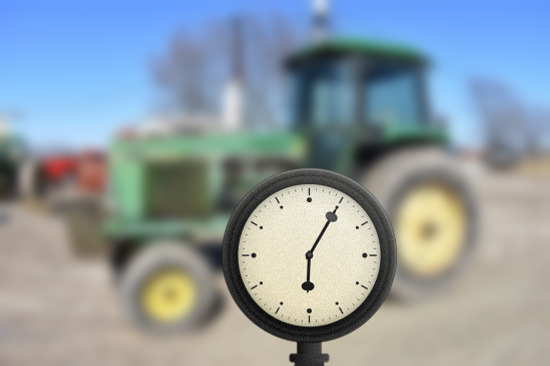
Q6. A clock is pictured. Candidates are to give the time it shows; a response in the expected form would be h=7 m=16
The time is h=6 m=5
